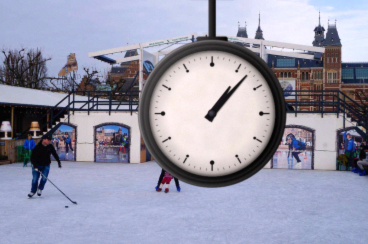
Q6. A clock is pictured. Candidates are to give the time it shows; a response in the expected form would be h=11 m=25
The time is h=1 m=7
